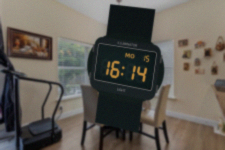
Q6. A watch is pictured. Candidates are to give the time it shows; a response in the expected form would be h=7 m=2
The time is h=16 m=14
